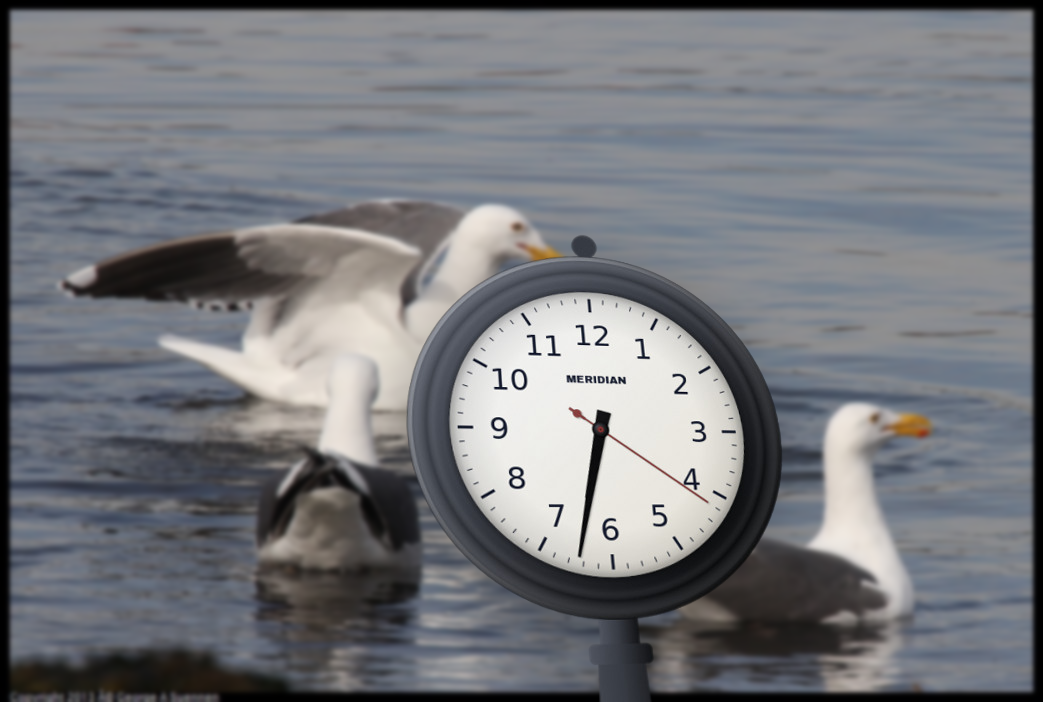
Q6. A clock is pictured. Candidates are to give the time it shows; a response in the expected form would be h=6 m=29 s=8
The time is h=6 m=32 s=21
